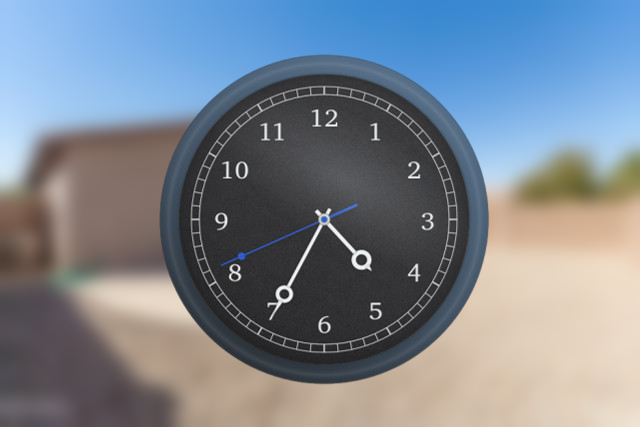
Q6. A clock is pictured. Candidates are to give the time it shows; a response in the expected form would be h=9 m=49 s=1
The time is h=4 m=34 s=41
